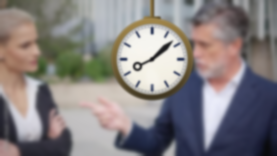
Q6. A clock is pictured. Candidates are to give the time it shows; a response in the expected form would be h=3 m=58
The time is h=8 m=8
